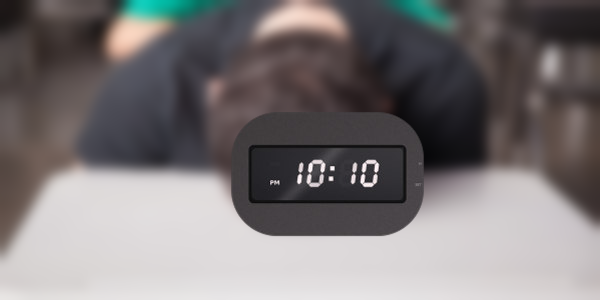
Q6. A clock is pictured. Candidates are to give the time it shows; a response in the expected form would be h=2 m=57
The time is h=10 m=10
